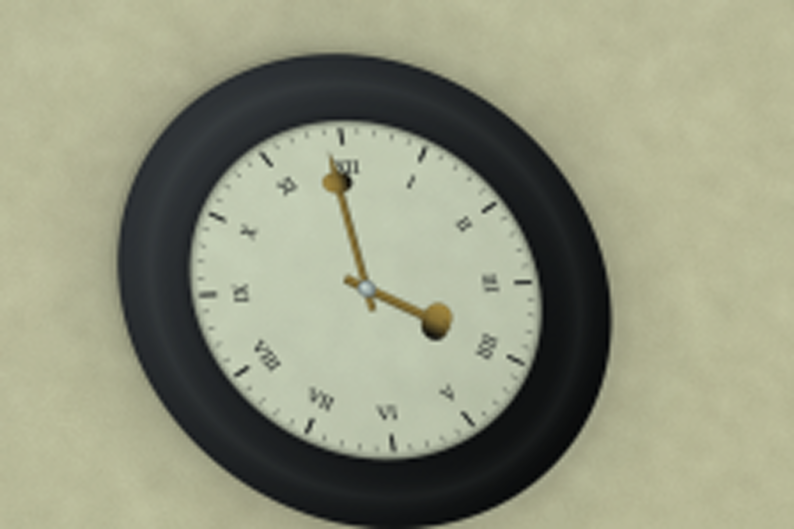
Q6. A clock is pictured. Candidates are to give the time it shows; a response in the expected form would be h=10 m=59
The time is h=3 m=59
